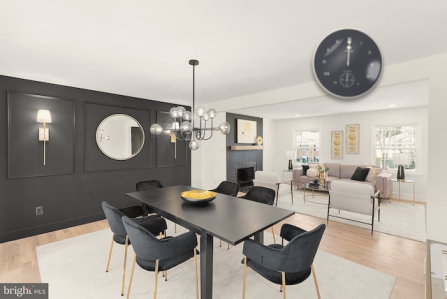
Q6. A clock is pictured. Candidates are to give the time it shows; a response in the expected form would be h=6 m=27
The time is h=12 m=0
